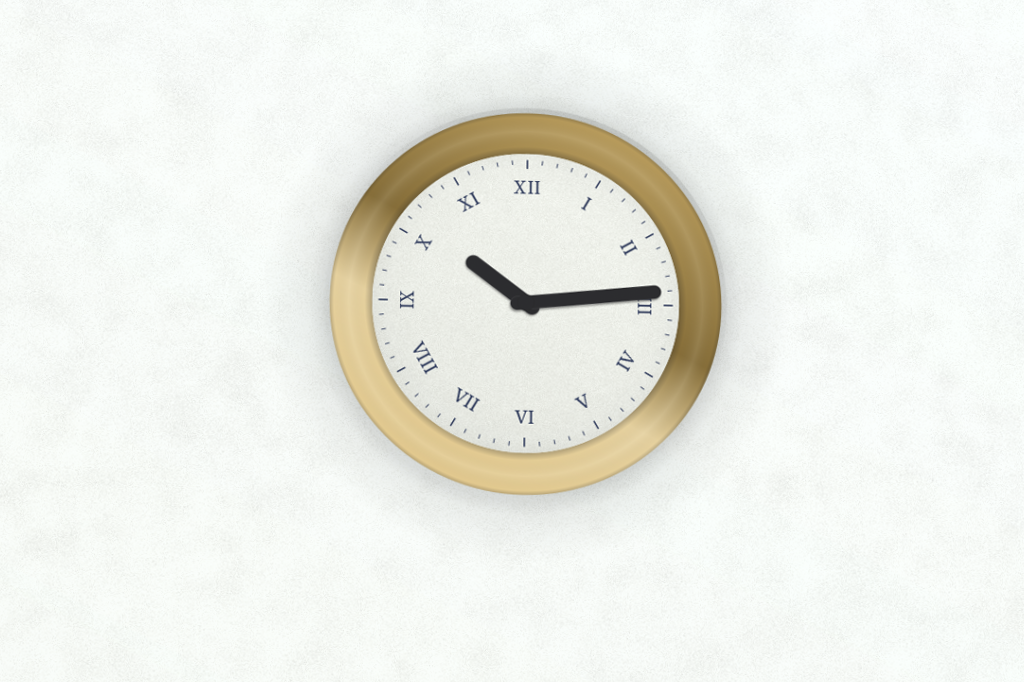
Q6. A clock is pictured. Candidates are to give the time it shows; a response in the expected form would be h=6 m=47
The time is h=10 m=14
